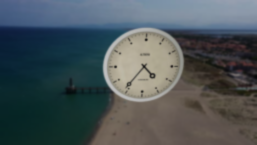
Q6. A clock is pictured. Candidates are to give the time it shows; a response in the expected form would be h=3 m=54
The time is h=4 m=36
